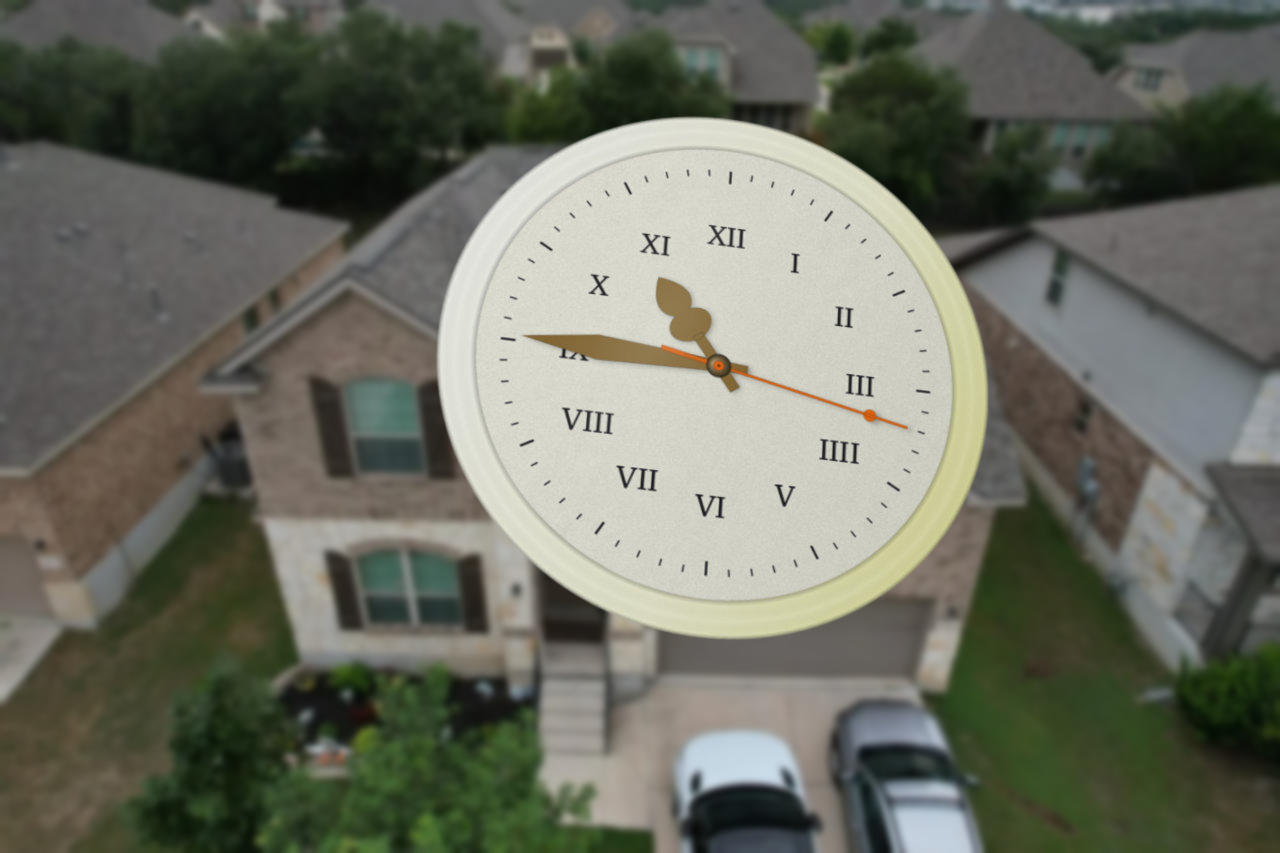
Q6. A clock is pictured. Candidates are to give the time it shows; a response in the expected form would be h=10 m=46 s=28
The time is h=10 m=45 s=17
